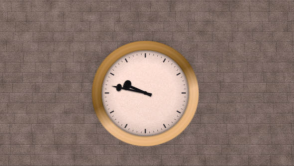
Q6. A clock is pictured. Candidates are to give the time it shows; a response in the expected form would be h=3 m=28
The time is h=9 m=47
